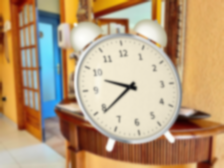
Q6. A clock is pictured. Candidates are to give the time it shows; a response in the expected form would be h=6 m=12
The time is h=9 m=39
